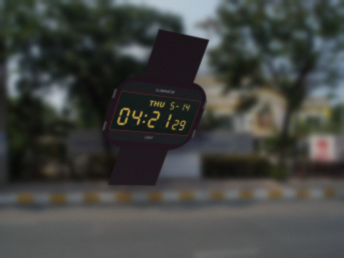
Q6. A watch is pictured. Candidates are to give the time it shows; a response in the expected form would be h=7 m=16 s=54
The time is h=4 m=21 s=29
